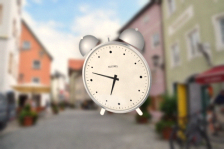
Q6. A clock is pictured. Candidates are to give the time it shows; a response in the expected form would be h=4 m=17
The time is h=6 m=48
